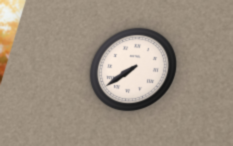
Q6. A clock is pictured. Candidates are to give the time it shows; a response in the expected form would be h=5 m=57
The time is h=7 m=38
